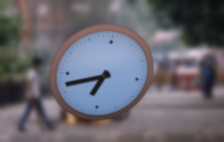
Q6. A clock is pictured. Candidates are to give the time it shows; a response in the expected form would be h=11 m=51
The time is h=6 m=42
